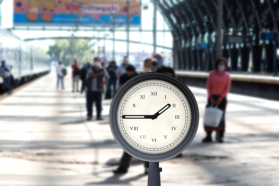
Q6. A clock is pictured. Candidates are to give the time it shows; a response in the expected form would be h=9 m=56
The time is h=1 m=45
